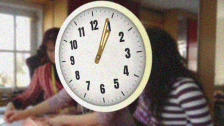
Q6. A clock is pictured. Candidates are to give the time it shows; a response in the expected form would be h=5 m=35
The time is h=1 m=4
